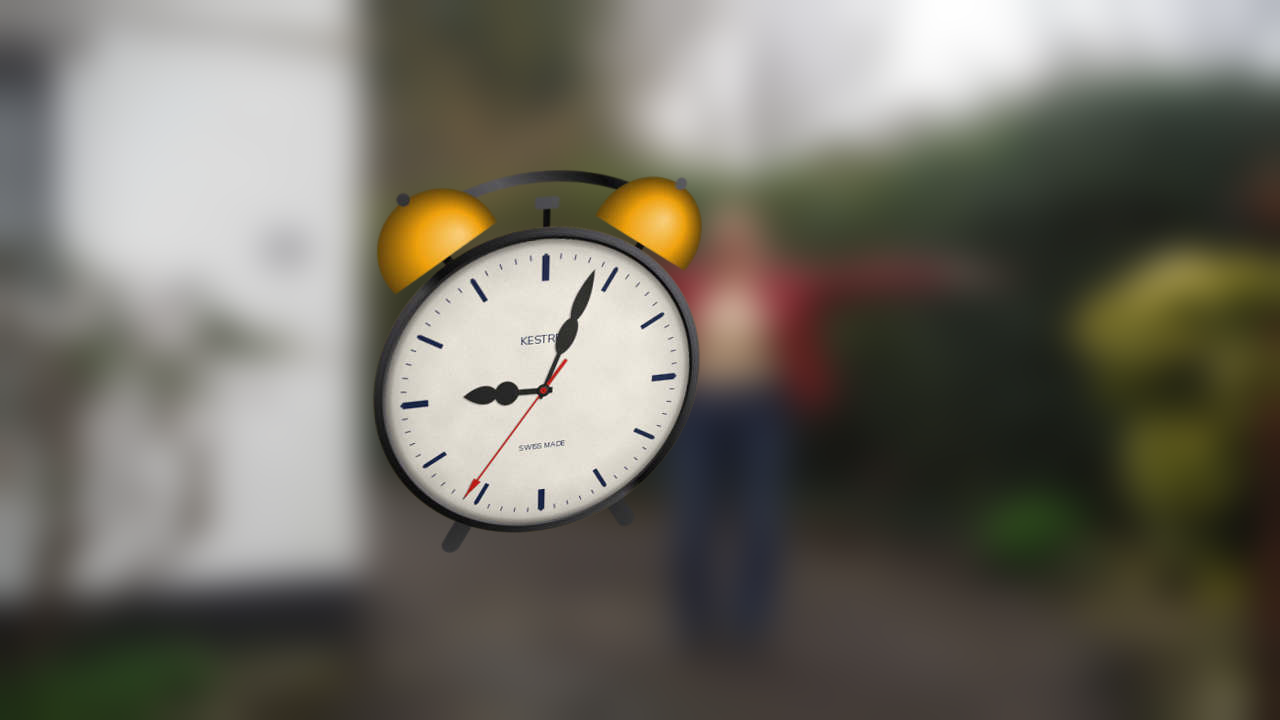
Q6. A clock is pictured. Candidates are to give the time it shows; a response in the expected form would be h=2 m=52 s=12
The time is h=9 m=3 s=36
